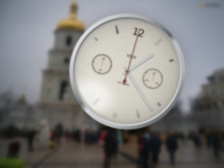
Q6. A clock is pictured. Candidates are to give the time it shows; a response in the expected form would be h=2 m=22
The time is h=1 m=22
